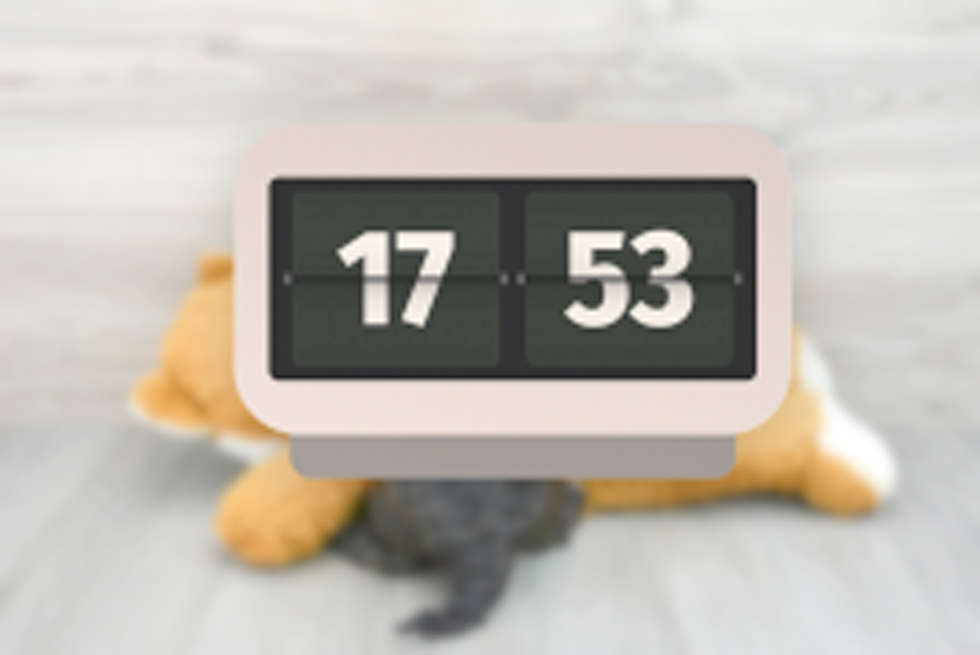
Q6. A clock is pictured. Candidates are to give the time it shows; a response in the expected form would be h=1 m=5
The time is h=17 m=53
